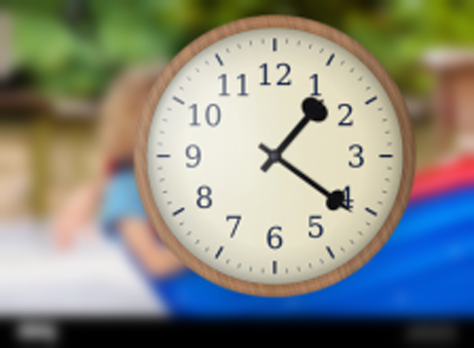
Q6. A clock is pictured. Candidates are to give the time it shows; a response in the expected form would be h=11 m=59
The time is h=1 m=21
